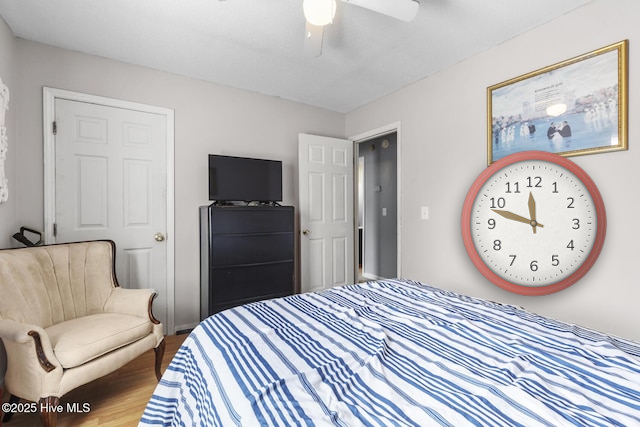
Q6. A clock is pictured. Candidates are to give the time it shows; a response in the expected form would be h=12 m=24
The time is h=11 m=48
